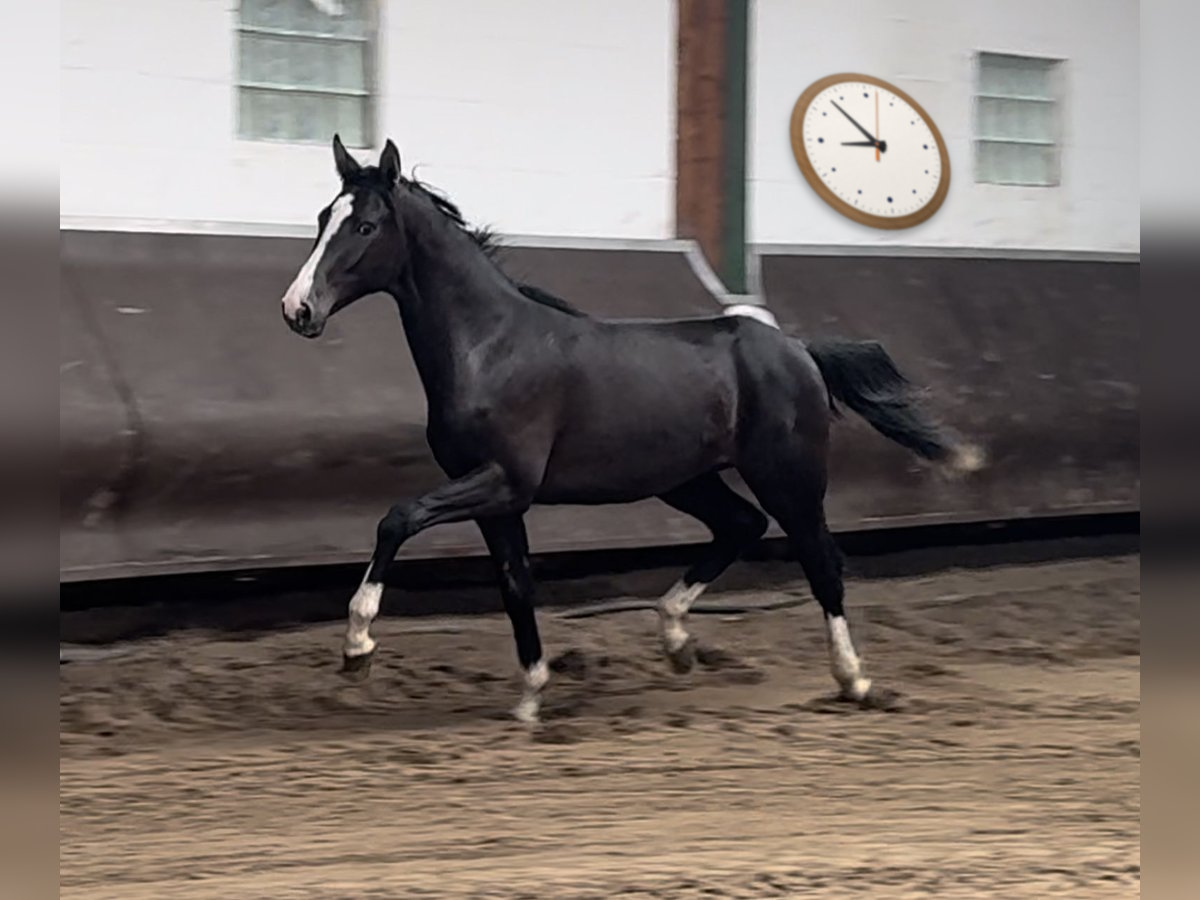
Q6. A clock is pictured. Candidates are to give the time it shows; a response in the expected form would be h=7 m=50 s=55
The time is h=8 m=53 s=2
